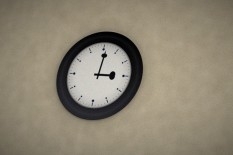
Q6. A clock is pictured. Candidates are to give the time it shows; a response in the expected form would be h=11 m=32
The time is h=3 m=1
